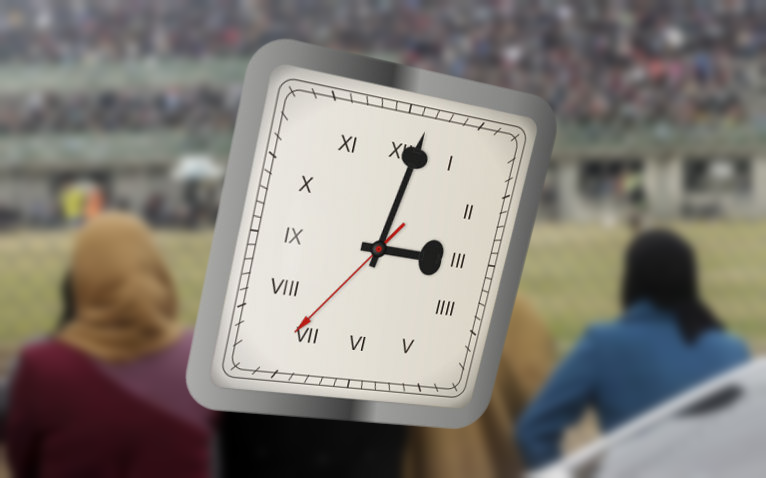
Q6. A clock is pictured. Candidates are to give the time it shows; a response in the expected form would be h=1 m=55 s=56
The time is h=3 m=1 s=36
